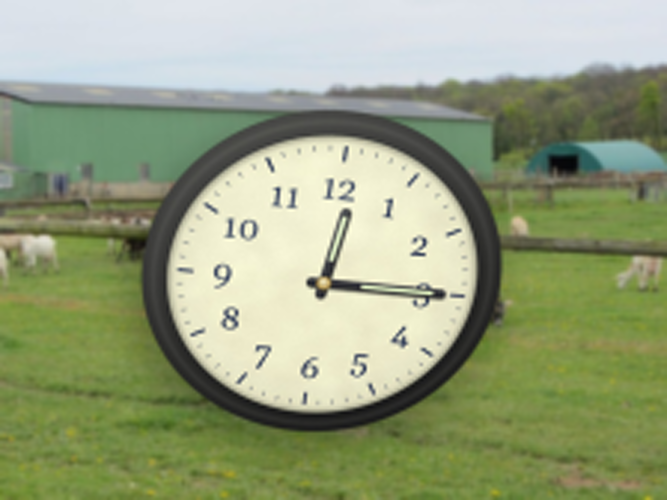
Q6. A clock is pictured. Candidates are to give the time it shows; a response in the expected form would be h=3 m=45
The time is h=12 m=15
